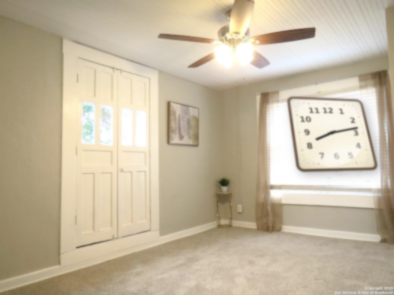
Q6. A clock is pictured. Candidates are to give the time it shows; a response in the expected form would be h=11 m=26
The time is h=8 m=13
